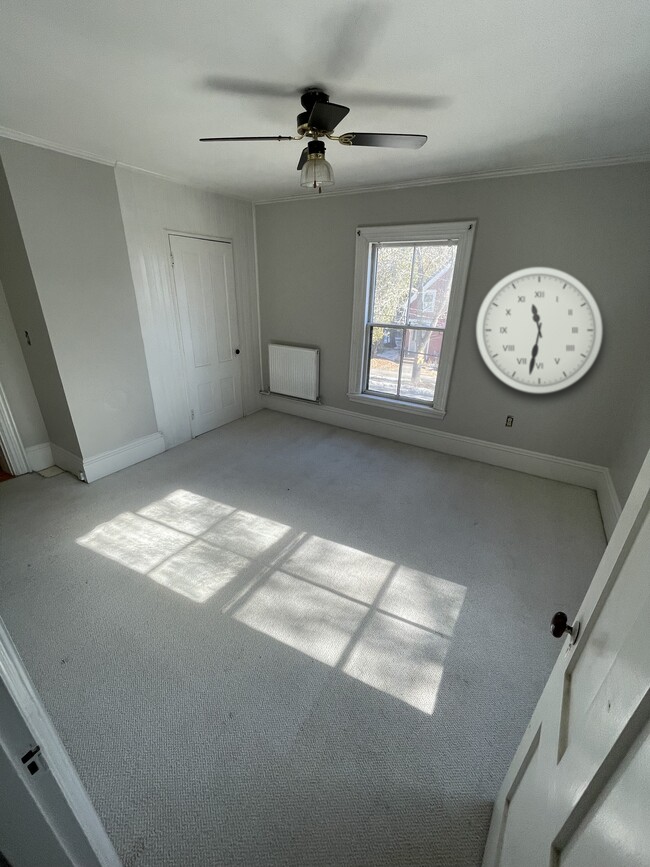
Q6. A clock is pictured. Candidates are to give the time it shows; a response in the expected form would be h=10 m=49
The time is h=11 m=32
